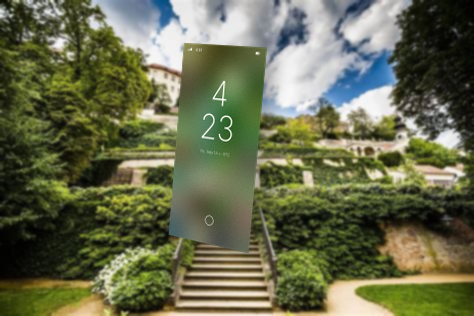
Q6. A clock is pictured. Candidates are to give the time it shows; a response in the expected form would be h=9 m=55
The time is h=4 m=23
